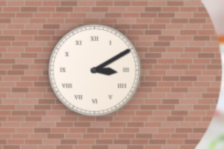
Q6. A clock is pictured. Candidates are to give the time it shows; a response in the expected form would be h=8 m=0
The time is h=3 m=10
